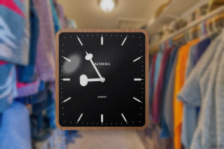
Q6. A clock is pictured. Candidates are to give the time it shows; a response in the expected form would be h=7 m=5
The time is h=8 m=55
